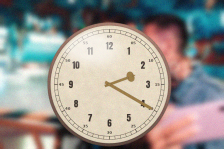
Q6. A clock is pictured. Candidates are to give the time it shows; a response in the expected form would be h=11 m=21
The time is h=2 m=20
